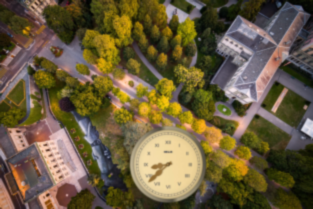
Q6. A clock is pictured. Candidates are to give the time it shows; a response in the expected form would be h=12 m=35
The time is h=8 m=38
